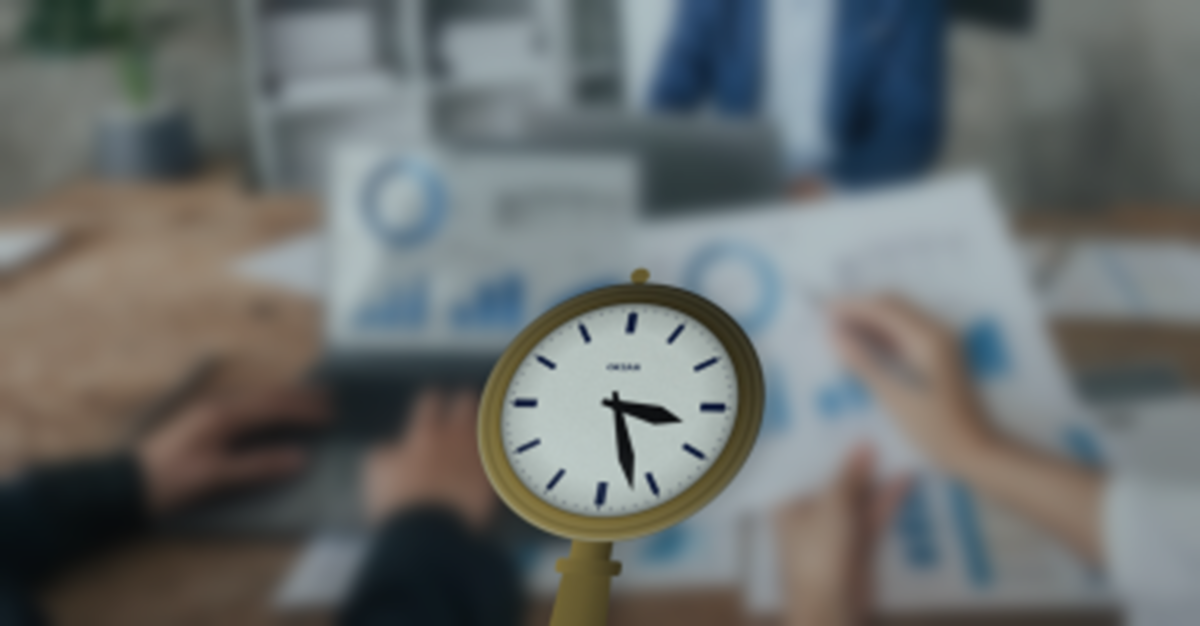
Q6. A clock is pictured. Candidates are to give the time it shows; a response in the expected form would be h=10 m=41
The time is h=3 m=27
